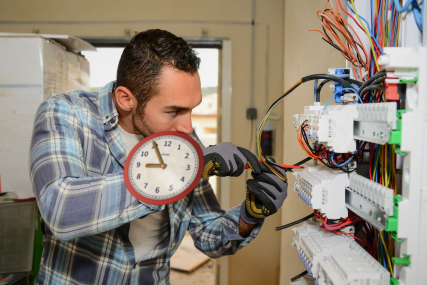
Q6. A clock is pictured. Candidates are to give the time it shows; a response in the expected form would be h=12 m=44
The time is h=8 m=55
